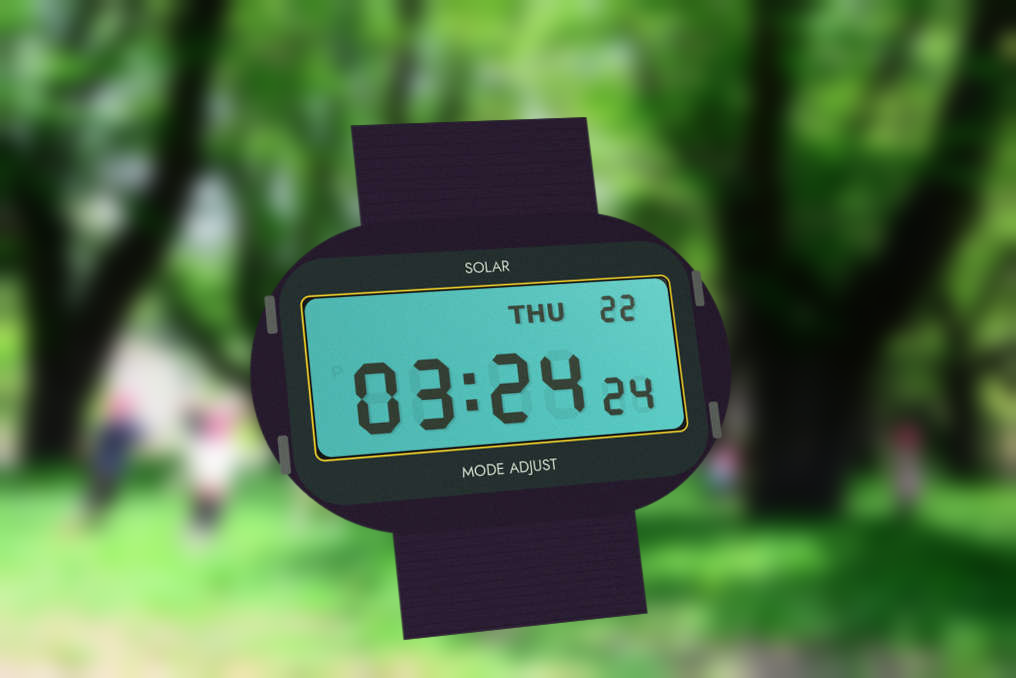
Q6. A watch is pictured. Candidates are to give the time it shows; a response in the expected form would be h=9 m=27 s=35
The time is h=3 m=24 s=24
